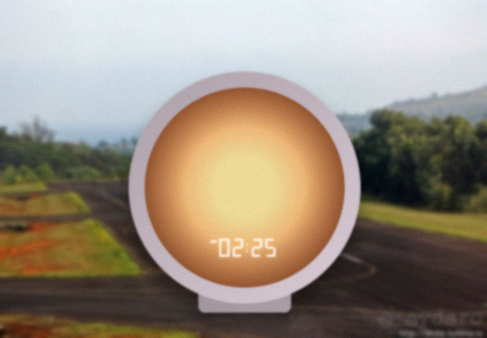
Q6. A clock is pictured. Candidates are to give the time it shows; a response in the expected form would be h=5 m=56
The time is h=2 m=25
